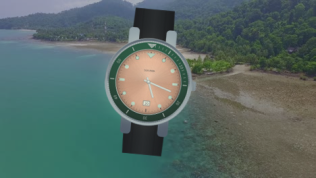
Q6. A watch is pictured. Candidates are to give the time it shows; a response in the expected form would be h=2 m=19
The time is h=5 m=18
